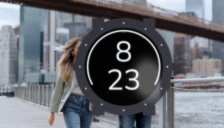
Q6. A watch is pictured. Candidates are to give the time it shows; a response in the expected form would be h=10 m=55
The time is h=8 m=23
